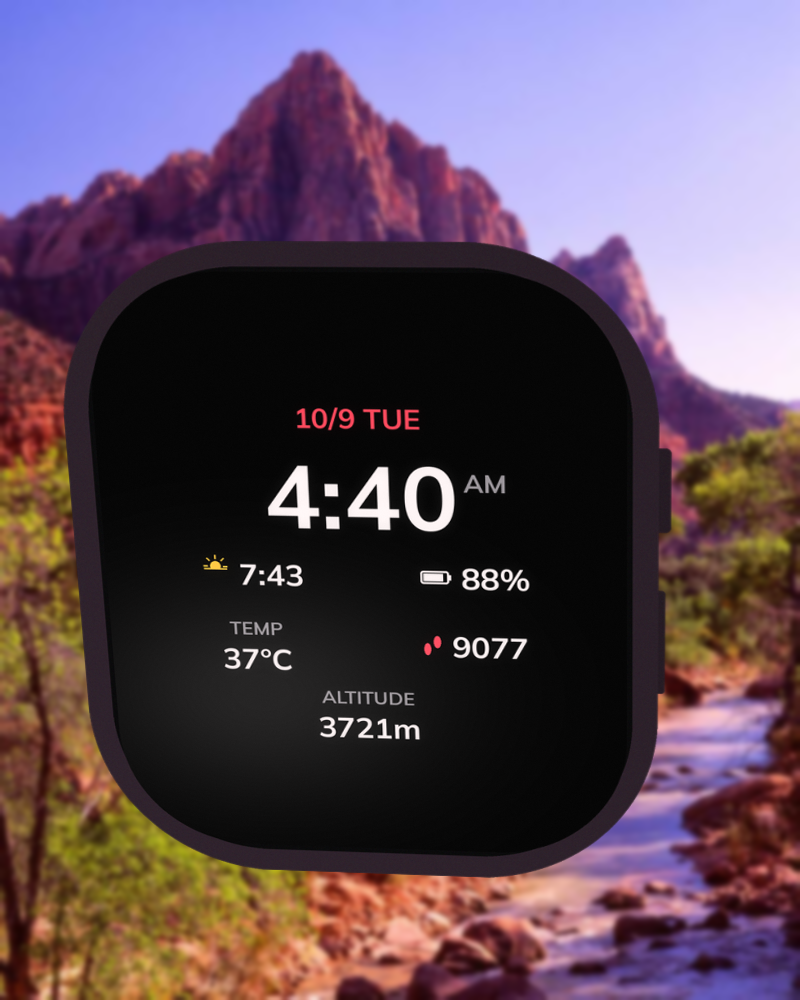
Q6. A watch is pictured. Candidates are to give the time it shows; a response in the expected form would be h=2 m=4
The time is h=4 m=40
